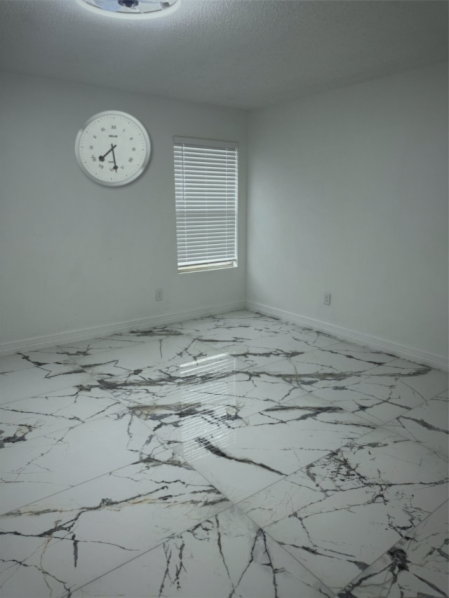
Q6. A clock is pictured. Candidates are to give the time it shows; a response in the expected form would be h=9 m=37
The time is h=7 m=28
